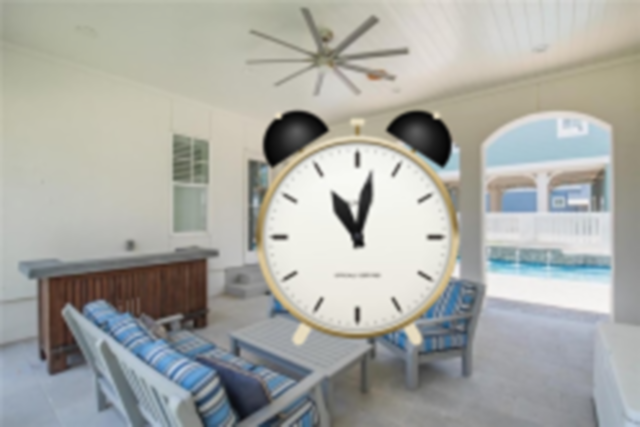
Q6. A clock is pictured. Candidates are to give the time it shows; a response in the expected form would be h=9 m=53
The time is h=11 m=2
